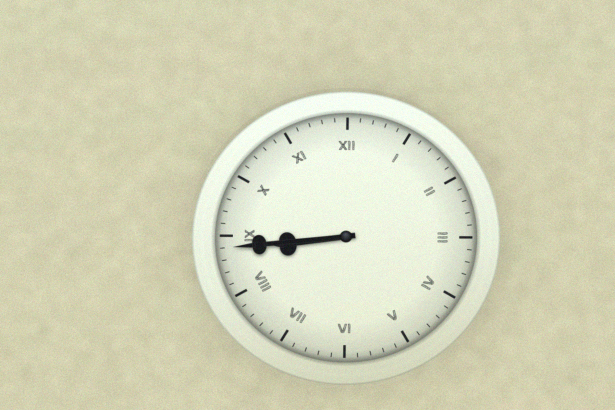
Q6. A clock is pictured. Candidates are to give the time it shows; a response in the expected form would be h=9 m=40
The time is h=8 m=44
